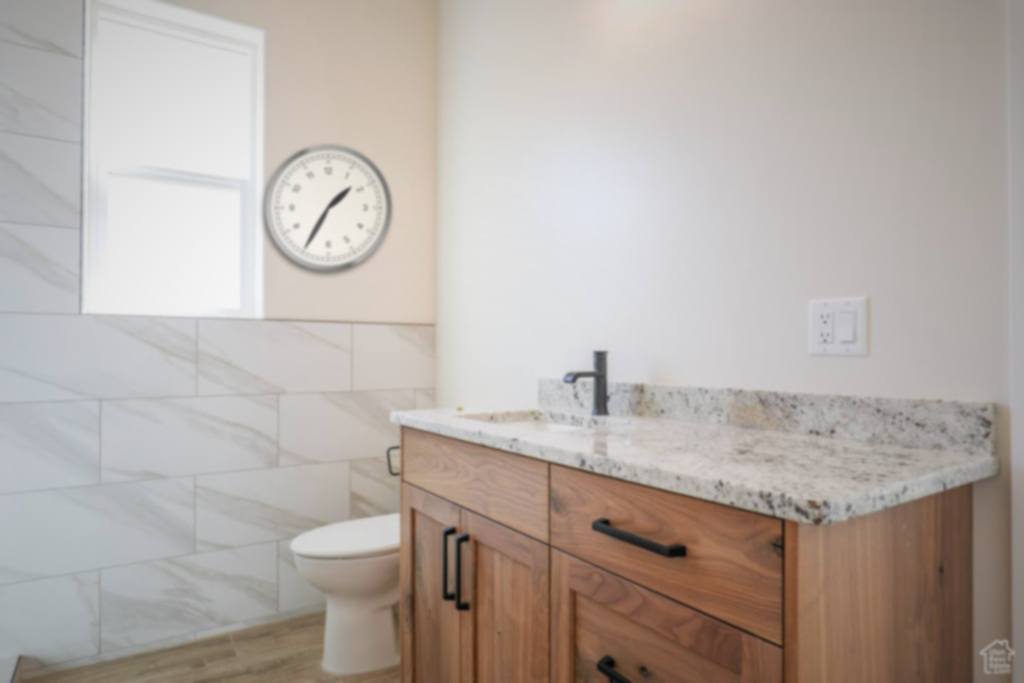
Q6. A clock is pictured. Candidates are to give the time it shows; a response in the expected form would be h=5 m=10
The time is h=1 m=35
